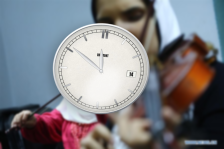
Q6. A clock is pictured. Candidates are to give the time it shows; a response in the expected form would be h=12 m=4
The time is h=11 m=51
